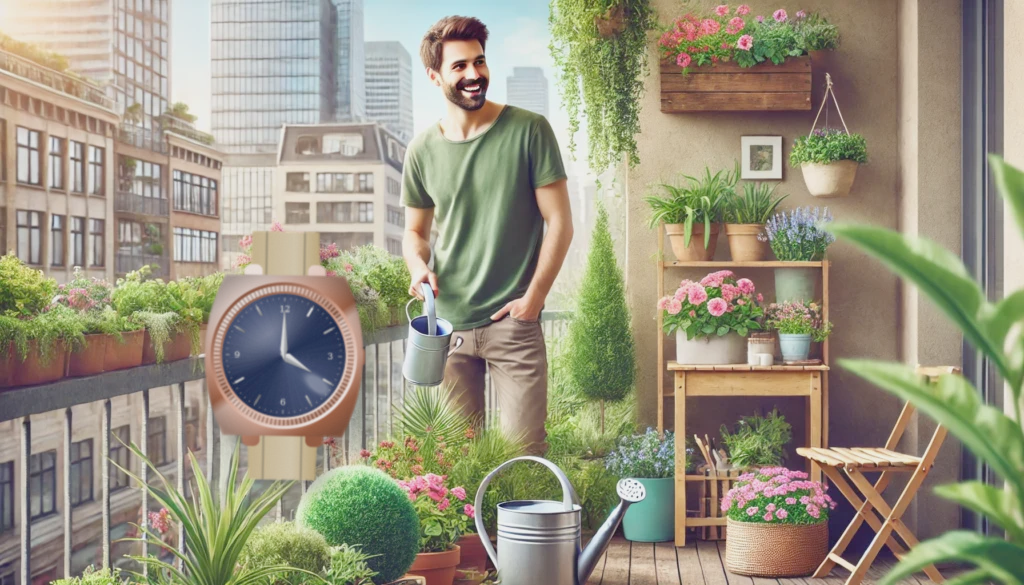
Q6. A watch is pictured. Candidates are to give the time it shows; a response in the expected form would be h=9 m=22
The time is h=4 m=0
